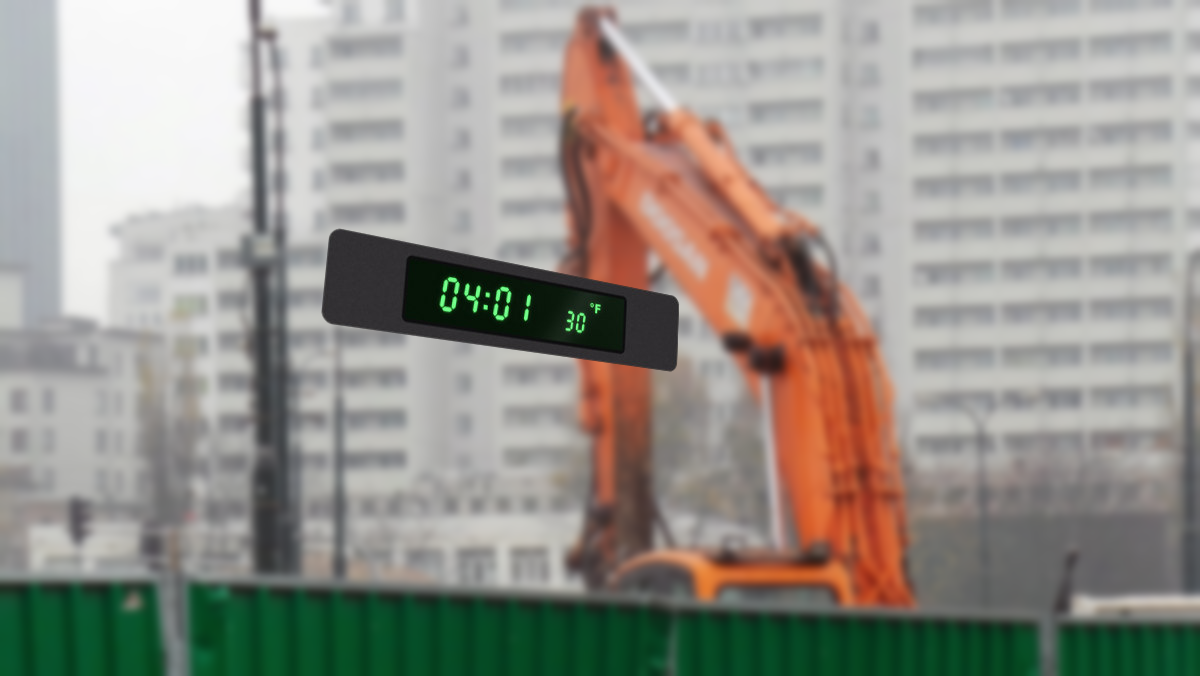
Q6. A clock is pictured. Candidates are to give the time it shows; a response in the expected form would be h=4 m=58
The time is h=4 m=1
